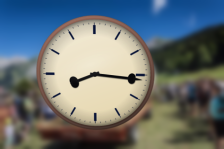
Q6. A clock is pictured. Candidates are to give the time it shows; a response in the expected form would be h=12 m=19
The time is h=8 m=16
